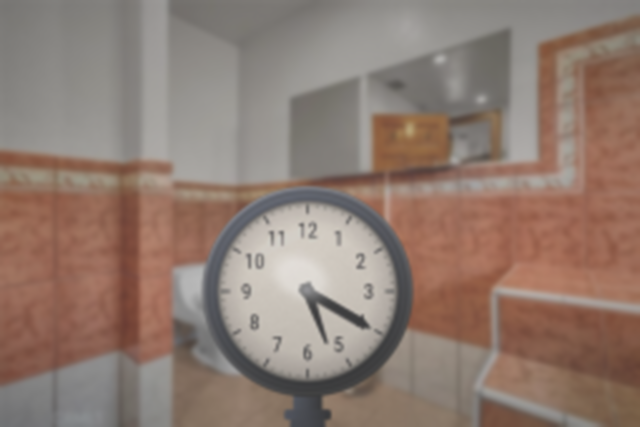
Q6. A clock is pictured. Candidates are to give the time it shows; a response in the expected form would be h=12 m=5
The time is h=5 m=20
